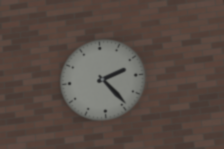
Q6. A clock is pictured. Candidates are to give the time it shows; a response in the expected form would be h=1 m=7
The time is h=2 m=24
